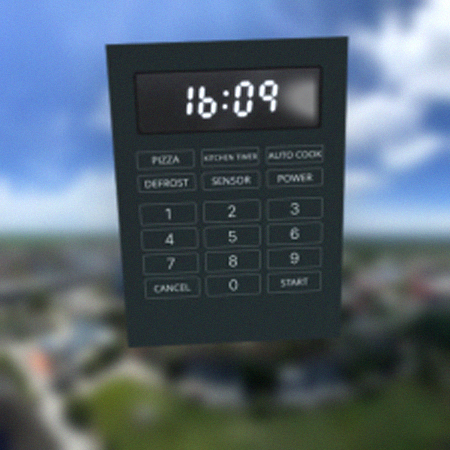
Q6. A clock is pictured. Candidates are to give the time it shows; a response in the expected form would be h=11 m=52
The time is h=16 m=9
